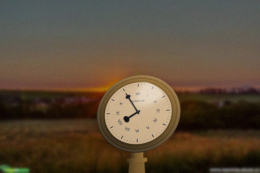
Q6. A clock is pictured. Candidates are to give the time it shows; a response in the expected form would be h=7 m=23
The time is h=7 m=55
